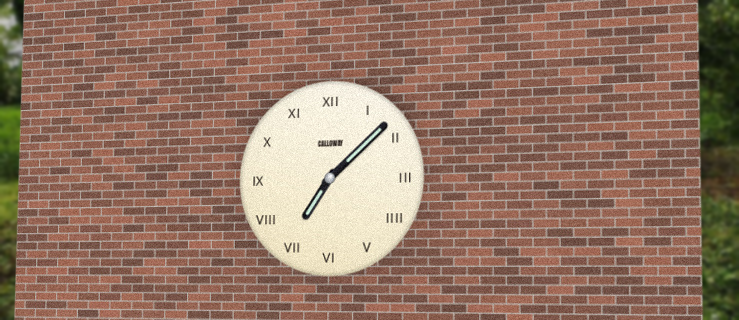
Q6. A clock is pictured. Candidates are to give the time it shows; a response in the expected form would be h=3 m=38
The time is h=7 m=8
